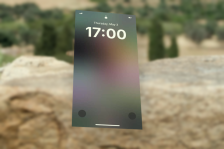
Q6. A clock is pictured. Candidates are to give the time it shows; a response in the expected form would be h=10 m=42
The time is h=17 m=0
